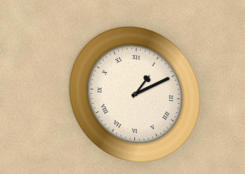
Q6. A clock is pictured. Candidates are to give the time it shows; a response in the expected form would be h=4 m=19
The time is h=1 m=10
